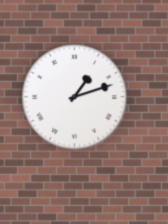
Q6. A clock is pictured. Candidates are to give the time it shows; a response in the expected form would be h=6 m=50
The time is h=1 m=12
